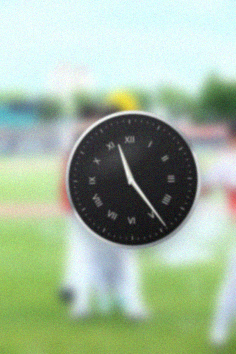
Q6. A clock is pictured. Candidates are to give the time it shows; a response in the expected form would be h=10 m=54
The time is h=11 m=24
